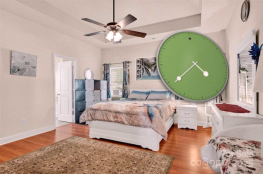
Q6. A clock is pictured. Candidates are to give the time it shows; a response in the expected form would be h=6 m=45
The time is h=4 m=39
